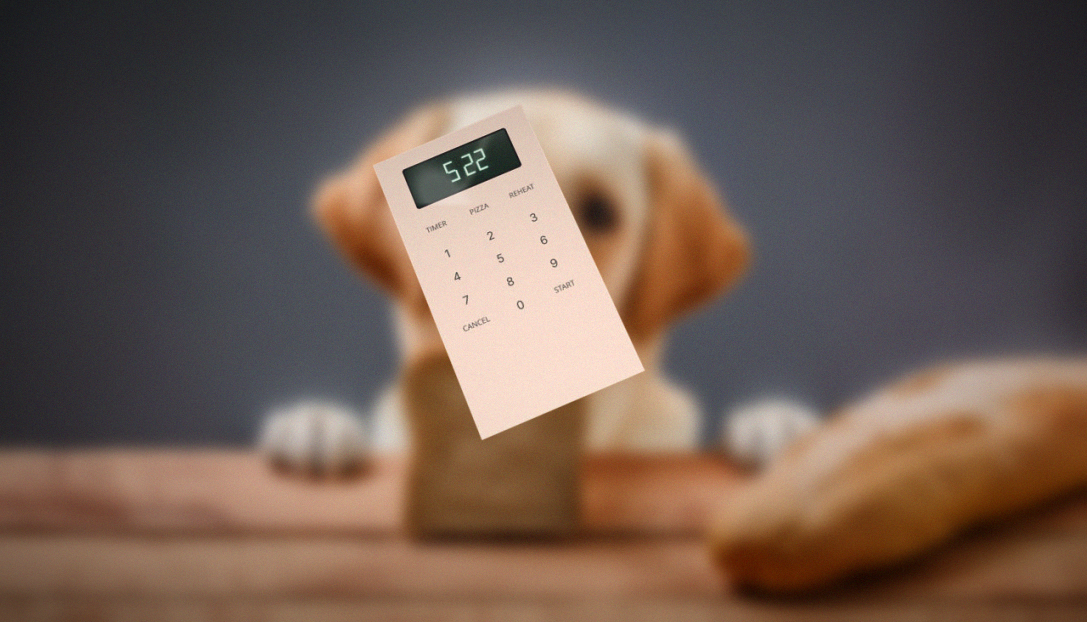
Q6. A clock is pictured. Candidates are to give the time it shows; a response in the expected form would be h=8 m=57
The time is h=5 m=22
